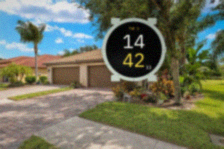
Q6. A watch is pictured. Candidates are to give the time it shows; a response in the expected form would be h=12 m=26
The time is h=14 m=42
